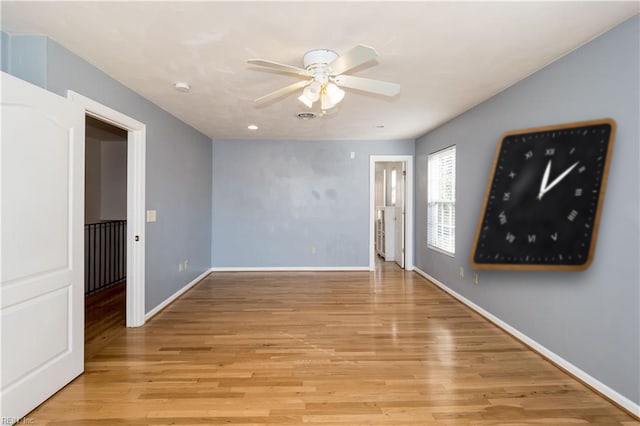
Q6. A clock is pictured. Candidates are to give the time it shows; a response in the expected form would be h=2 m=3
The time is h=12 m=8
